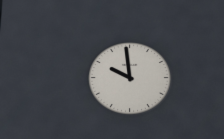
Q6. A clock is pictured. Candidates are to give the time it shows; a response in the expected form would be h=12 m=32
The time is h=9 m=59
